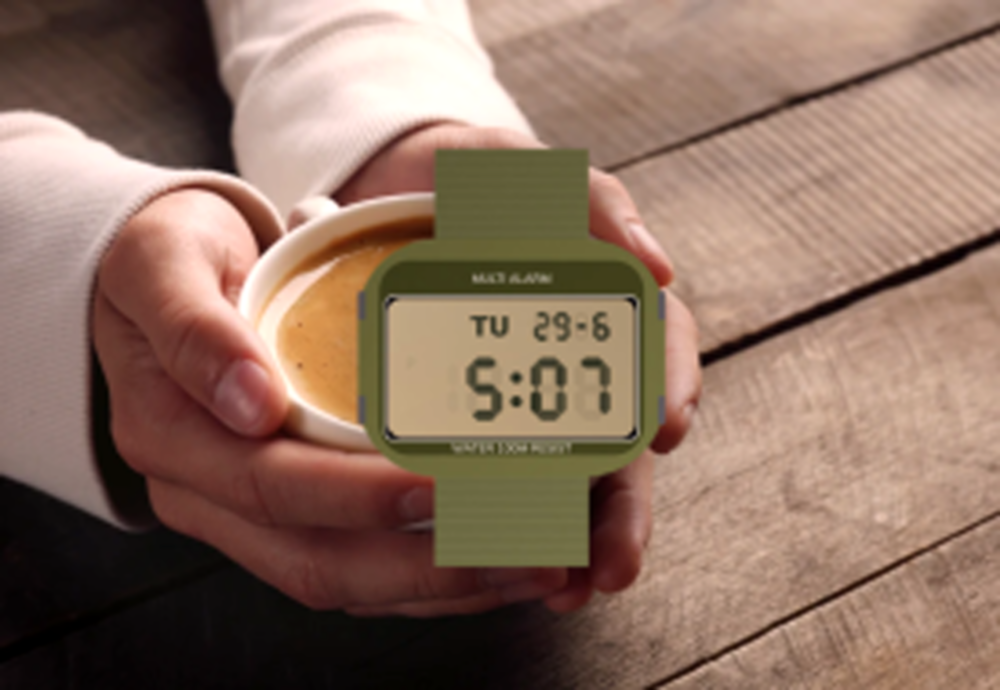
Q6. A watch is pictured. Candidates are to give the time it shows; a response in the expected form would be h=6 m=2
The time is h=5 m=7
